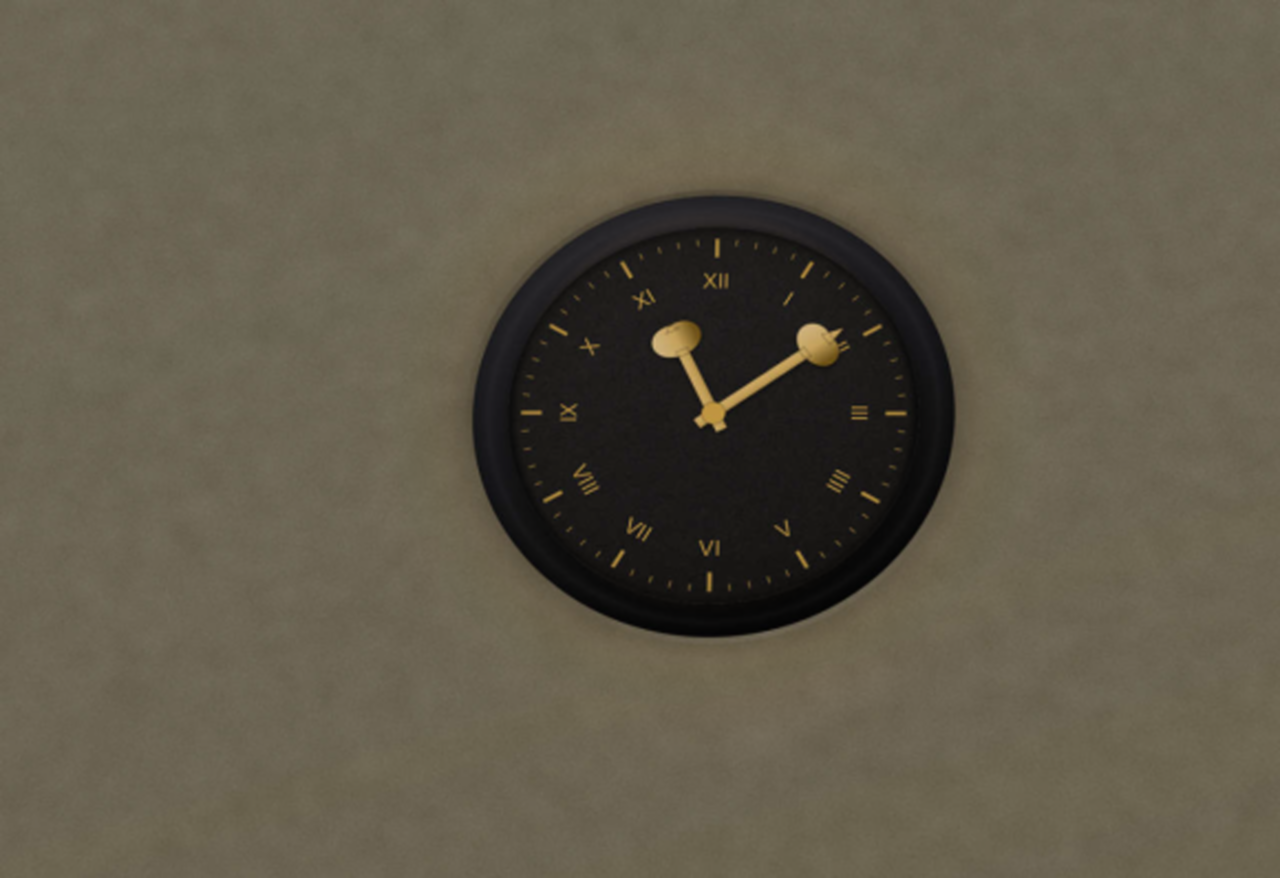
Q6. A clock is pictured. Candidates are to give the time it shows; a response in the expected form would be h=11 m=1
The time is h=11 m=9
